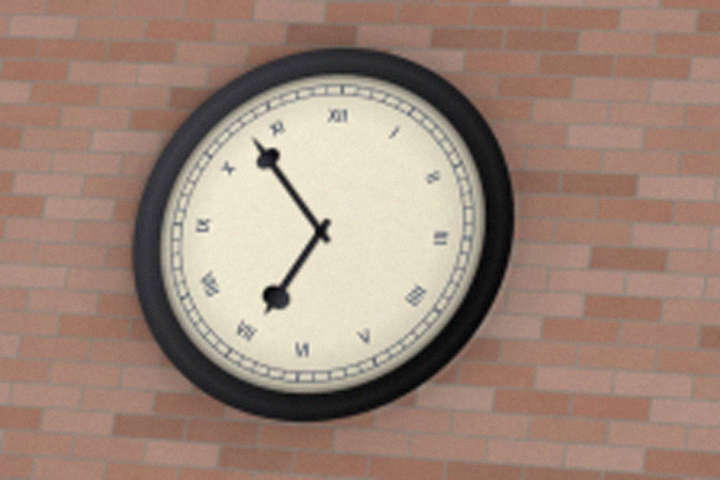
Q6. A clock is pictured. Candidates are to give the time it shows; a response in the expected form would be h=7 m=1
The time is h=6 m=53
